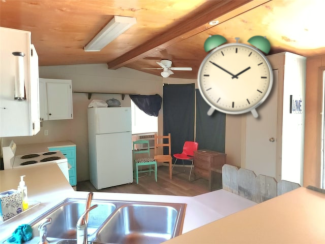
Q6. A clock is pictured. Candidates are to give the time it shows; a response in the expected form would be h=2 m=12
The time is h=1 m=50
